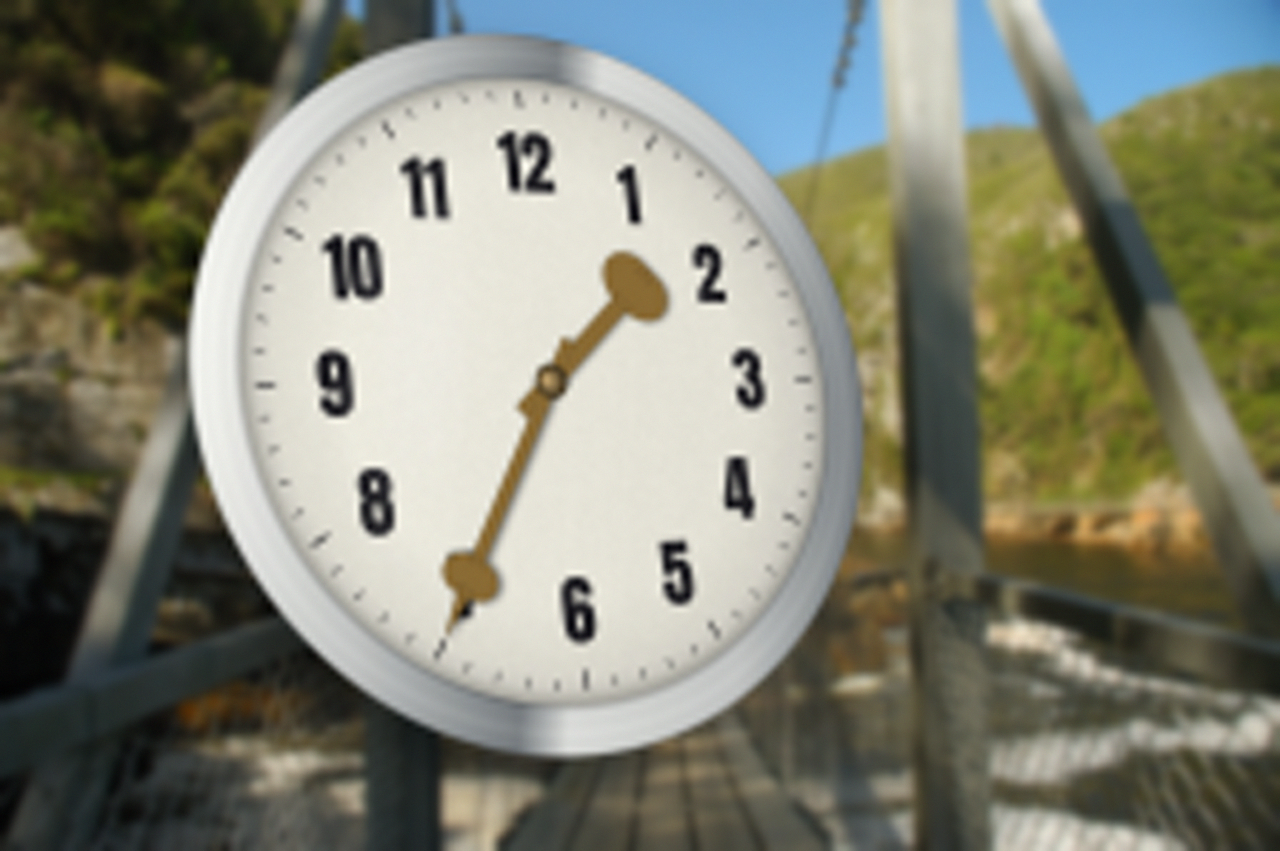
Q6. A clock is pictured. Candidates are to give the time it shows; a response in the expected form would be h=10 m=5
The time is h=1 m=35
